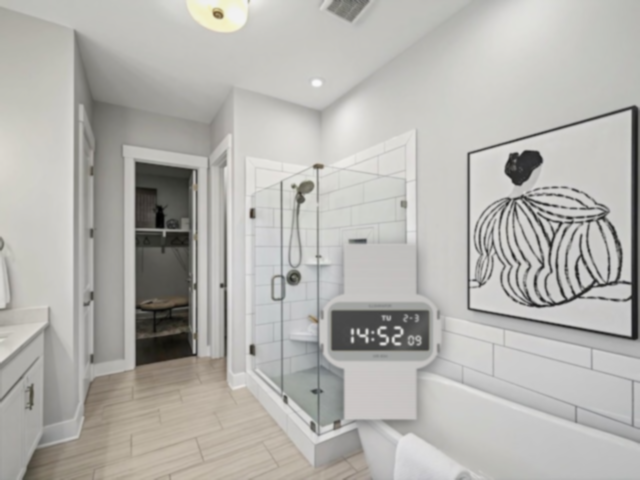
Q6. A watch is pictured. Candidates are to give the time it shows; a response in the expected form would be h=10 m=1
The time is h=14 m=52
